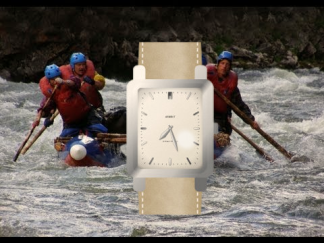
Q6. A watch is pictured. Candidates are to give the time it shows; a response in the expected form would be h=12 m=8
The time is h=7 m=27
